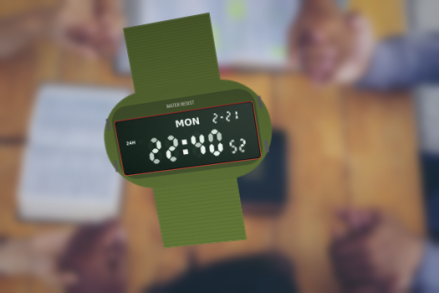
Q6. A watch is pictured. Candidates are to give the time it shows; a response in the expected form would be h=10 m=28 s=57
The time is h=22 m=40 s=52
